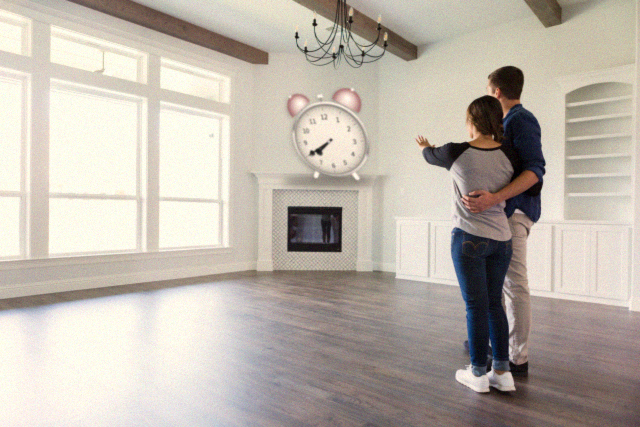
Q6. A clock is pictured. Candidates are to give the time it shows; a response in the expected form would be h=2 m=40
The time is h=7 m=40
